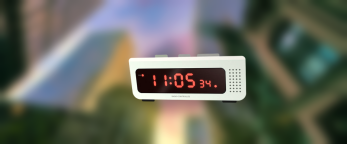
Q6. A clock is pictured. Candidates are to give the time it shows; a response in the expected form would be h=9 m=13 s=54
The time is h=11 m=5 s=34
